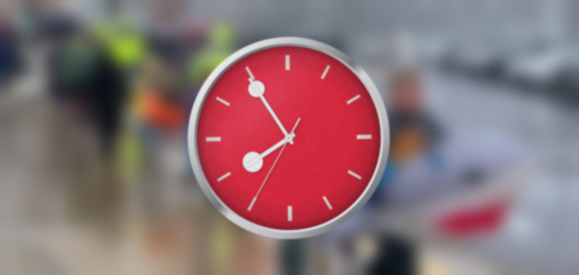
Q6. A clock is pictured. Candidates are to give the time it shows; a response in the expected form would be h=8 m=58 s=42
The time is h=7 m=54 s=35
